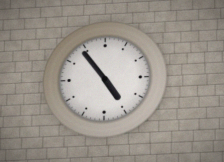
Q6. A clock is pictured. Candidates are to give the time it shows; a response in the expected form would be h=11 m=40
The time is h=4 m=54
